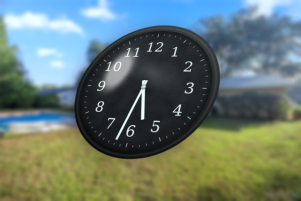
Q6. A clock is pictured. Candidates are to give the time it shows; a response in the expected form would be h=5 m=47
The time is h=5 m=32
